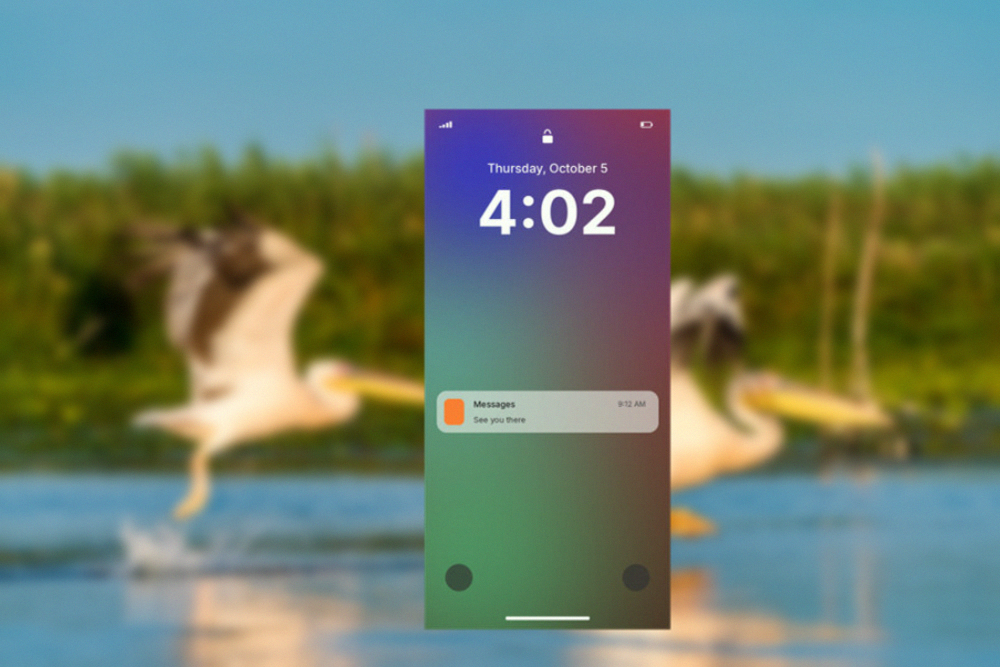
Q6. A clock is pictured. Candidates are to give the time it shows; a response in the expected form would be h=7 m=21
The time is h=4 m=2
